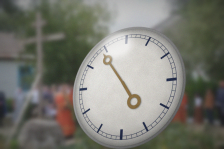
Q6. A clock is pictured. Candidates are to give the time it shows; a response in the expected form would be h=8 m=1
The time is h=4 m=54
